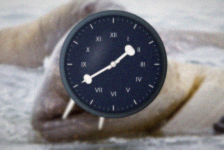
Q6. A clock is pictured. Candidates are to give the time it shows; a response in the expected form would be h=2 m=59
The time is h=1 m=40
